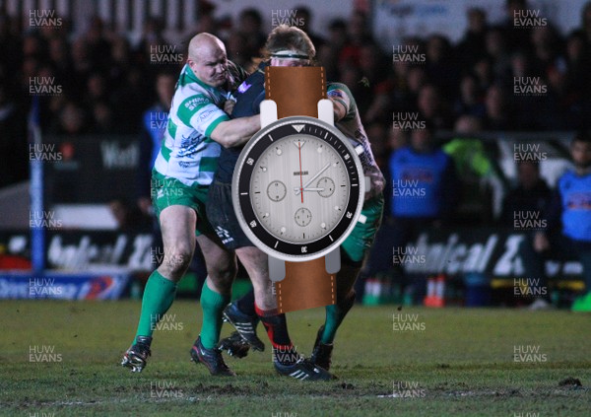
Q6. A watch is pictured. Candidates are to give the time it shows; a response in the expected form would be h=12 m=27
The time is h=3 m=9
